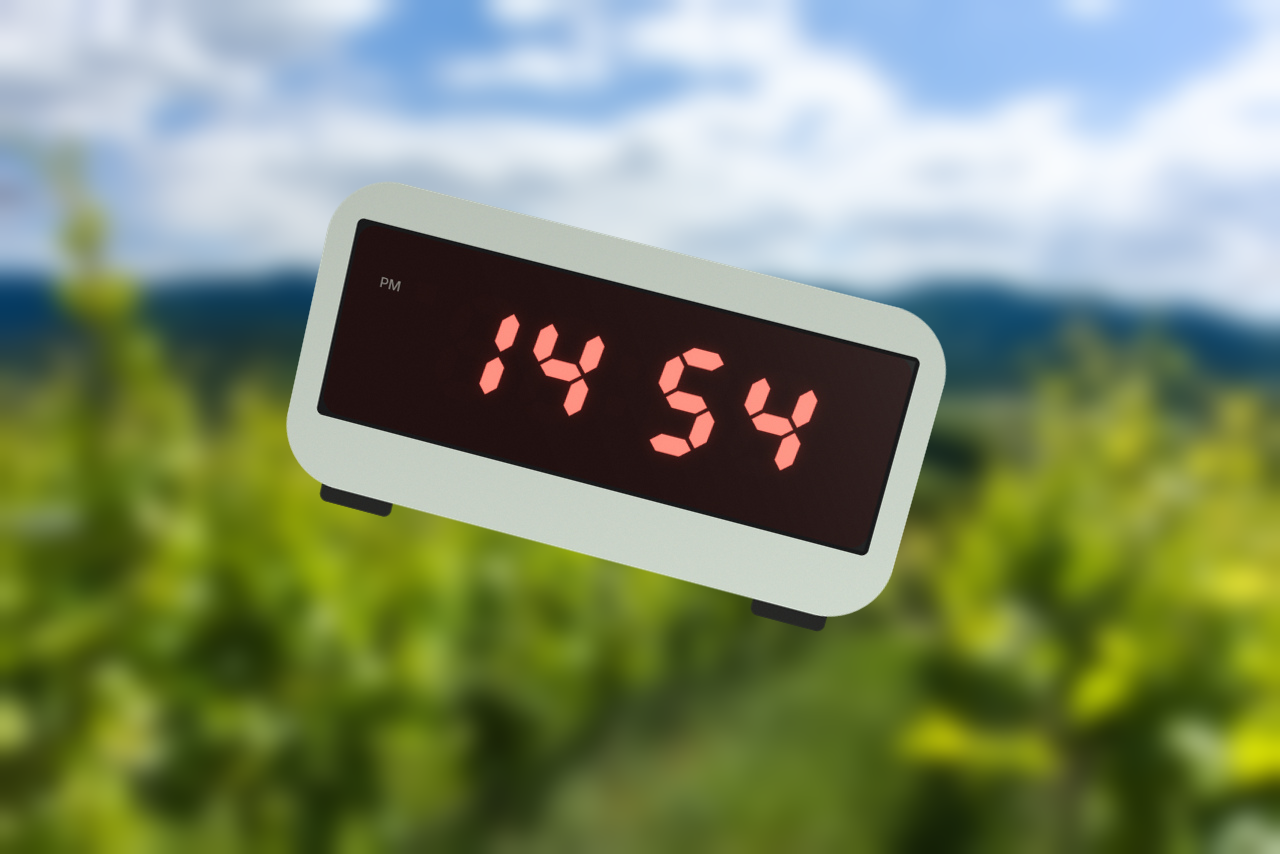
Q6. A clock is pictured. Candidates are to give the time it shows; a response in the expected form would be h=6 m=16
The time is h=14 m=54
